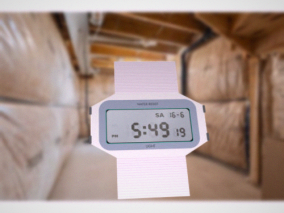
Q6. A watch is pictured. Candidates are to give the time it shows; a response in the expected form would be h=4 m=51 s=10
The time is h=5 m=49 s=19
